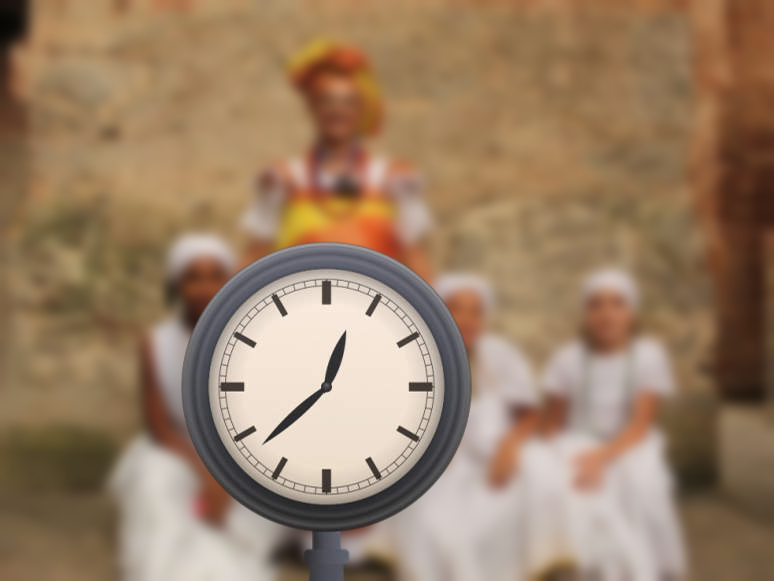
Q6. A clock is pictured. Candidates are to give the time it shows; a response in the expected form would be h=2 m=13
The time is h=12 m=38
